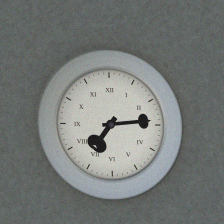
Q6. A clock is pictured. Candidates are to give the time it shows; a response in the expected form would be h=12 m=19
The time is h=7 m=14
